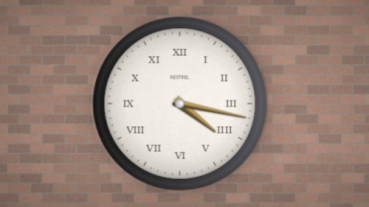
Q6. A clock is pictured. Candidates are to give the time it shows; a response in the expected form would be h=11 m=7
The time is h=4 m=17
